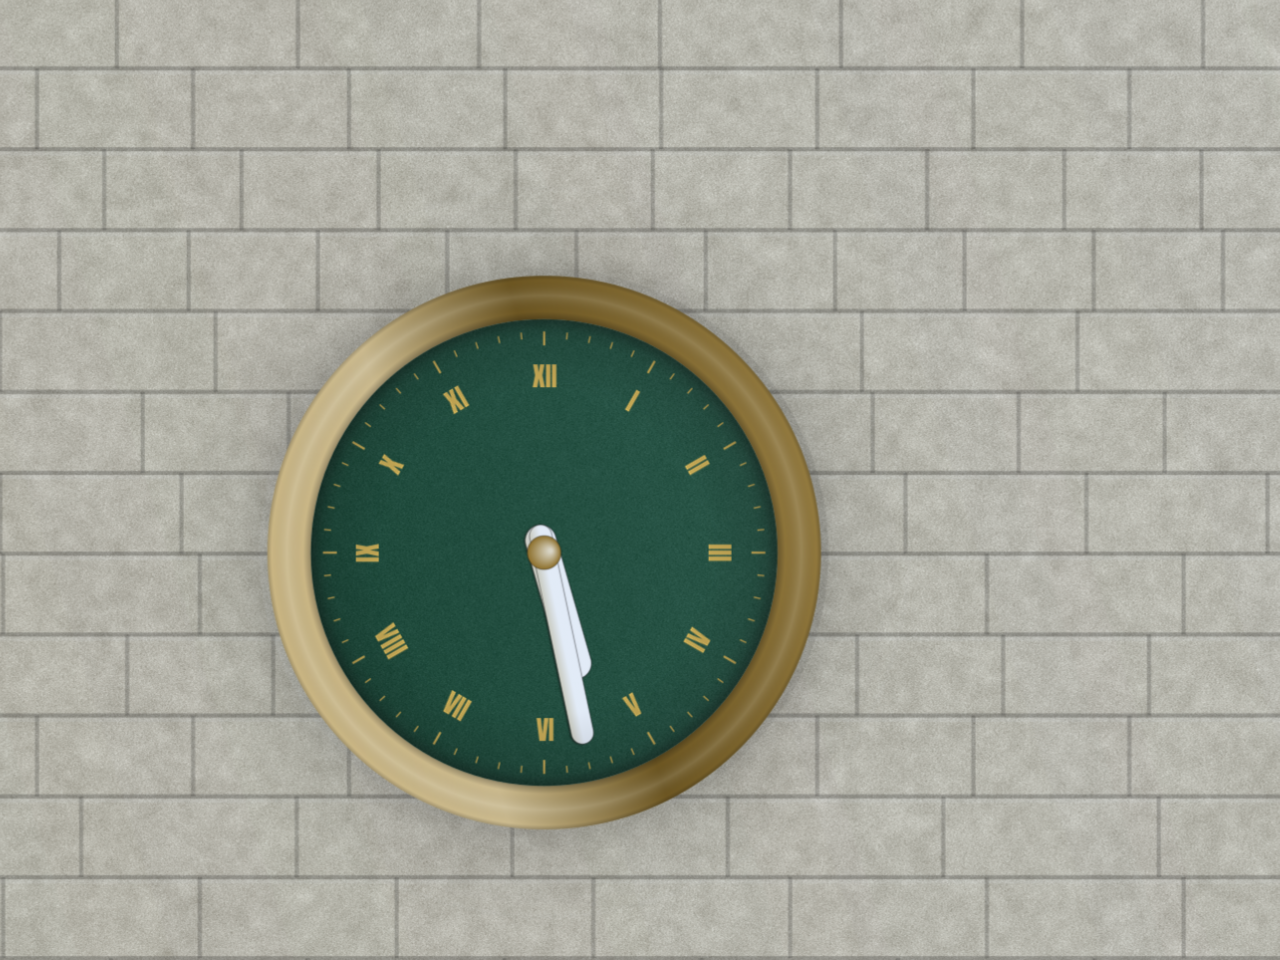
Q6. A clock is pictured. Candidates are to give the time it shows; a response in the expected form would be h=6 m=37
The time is h=5 m=28
